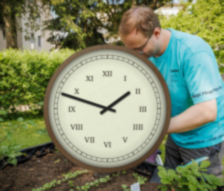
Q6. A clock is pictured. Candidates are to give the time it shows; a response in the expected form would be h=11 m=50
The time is h=1 m=48
